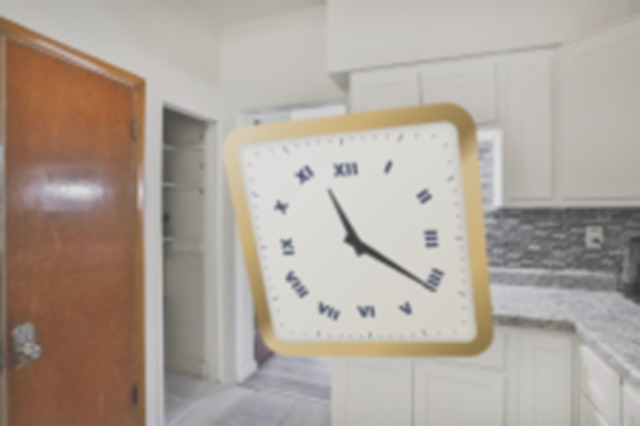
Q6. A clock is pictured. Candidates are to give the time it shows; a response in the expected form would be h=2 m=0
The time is h=11 m=21
